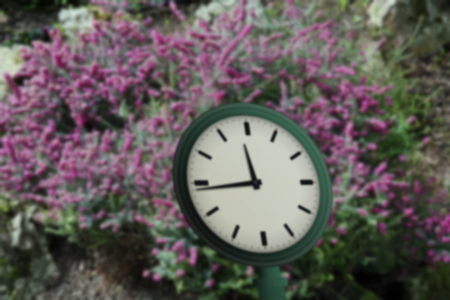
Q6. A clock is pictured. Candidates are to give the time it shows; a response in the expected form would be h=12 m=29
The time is h=11 m=44
